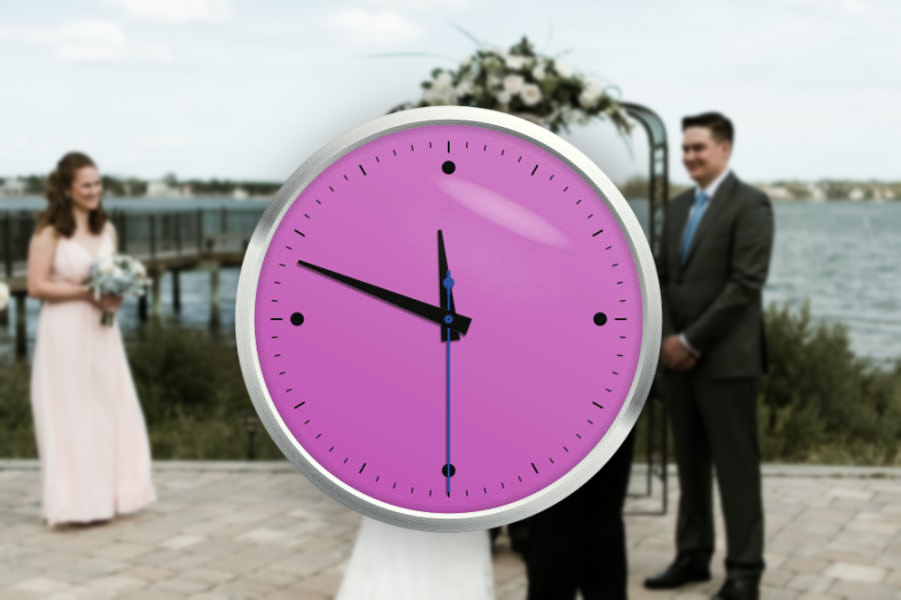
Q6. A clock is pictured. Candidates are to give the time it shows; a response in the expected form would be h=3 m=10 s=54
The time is h=11 m=48 s=30
